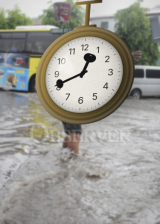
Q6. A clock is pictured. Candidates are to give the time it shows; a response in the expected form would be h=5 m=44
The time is h=12 m=41
